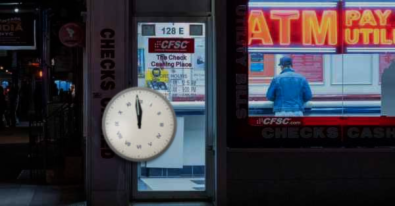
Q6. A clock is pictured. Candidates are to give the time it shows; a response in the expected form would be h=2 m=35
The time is h=11 m=59
